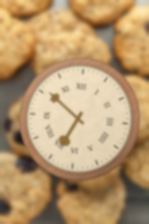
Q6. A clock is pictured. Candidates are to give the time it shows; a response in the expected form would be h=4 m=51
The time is h=6 m=51
